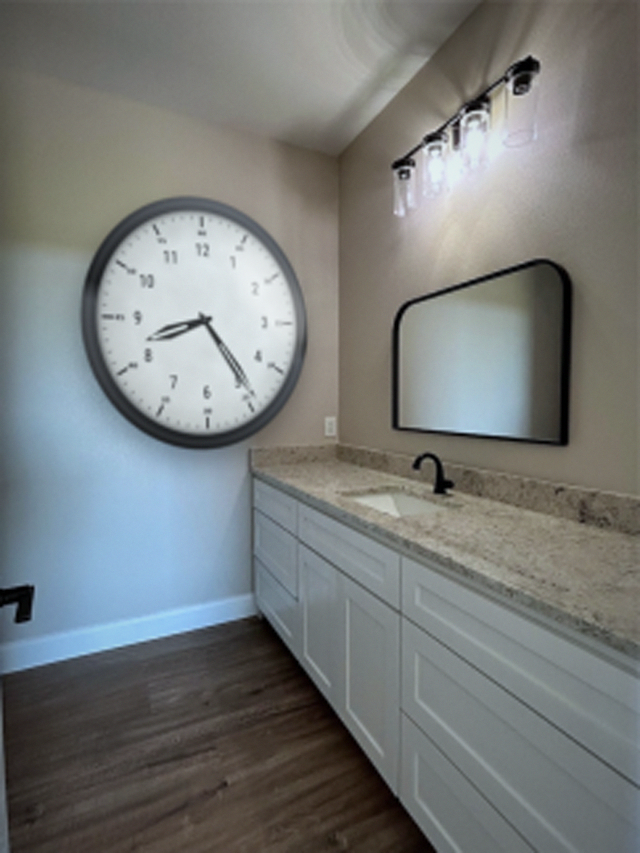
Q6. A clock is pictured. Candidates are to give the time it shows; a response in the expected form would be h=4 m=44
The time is h=8 m=24
